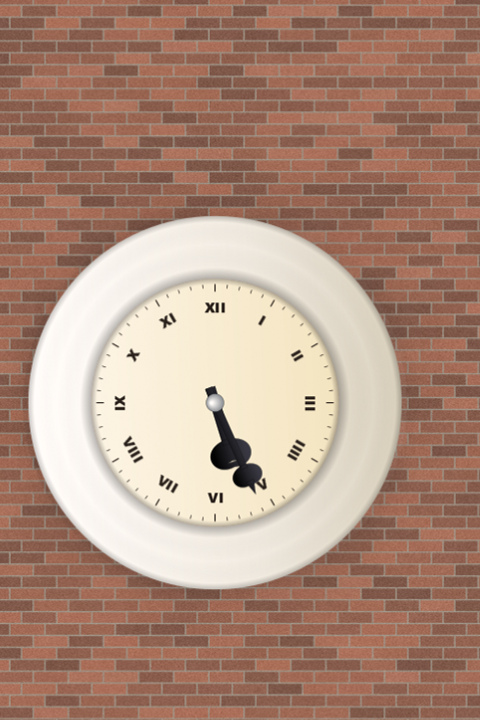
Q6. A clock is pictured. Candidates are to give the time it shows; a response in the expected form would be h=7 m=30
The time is h=5 m=26
